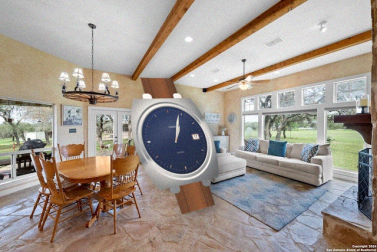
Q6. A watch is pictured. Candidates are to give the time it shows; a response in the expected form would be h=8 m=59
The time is h=1 m=4
